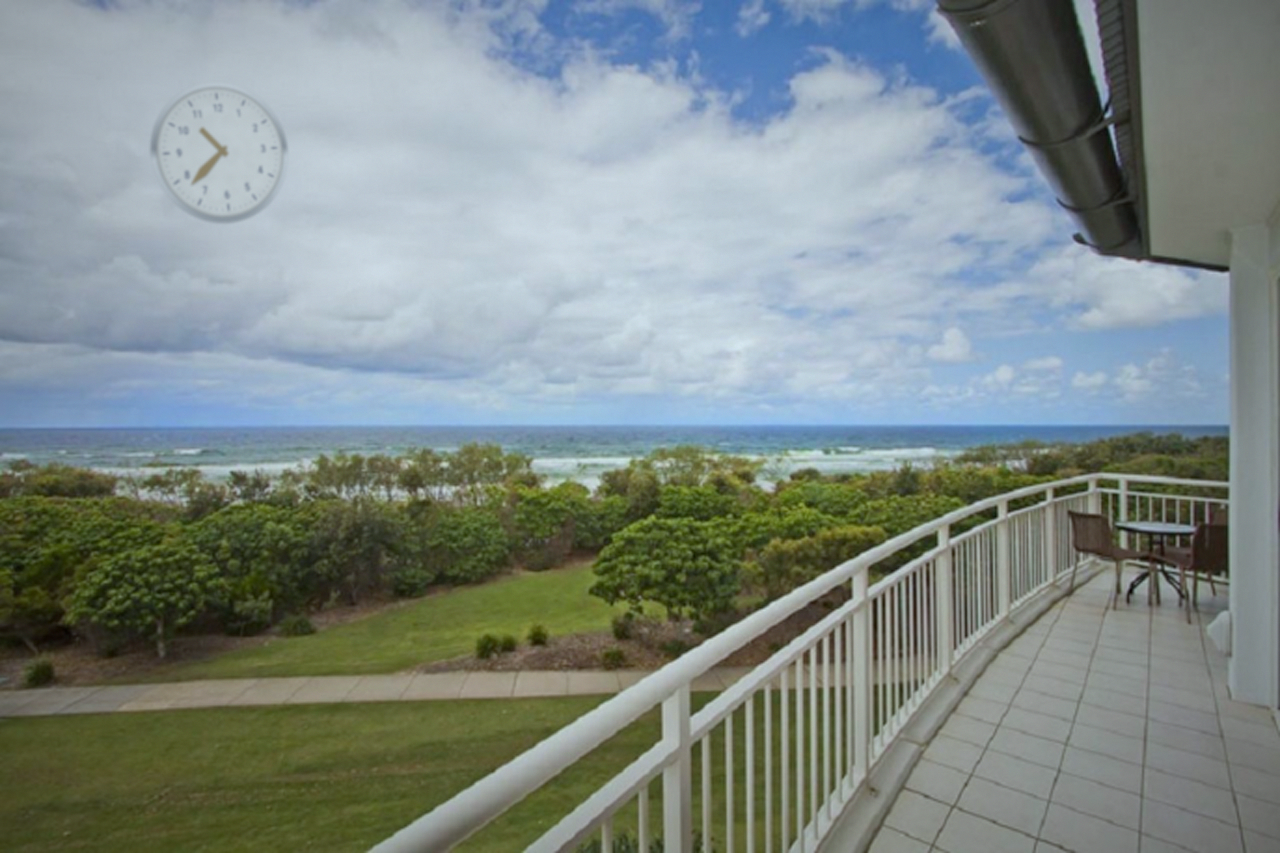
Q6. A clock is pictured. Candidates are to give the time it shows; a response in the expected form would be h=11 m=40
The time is h=10 m=38
